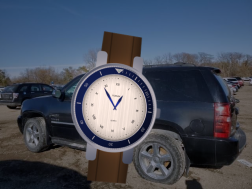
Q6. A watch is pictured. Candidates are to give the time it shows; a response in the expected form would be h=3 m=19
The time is h=12 m=54
